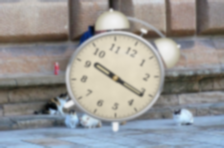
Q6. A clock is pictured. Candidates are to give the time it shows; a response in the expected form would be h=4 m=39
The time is h=9 m=16
